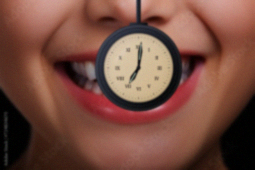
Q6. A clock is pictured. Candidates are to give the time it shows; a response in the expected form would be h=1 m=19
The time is h=7 m=1
